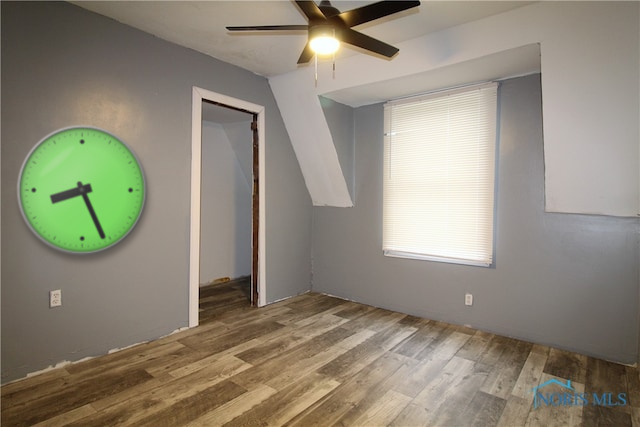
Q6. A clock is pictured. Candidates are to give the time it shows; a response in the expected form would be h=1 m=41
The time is h=8 m=26
